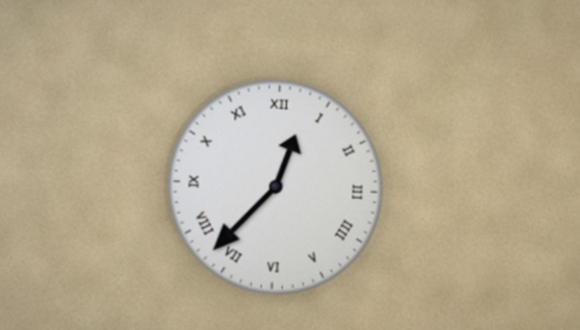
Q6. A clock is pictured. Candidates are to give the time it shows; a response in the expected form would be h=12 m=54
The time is h=12 m=37
